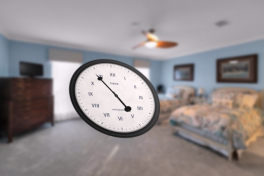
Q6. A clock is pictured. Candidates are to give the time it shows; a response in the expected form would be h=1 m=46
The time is h=4 m=54
